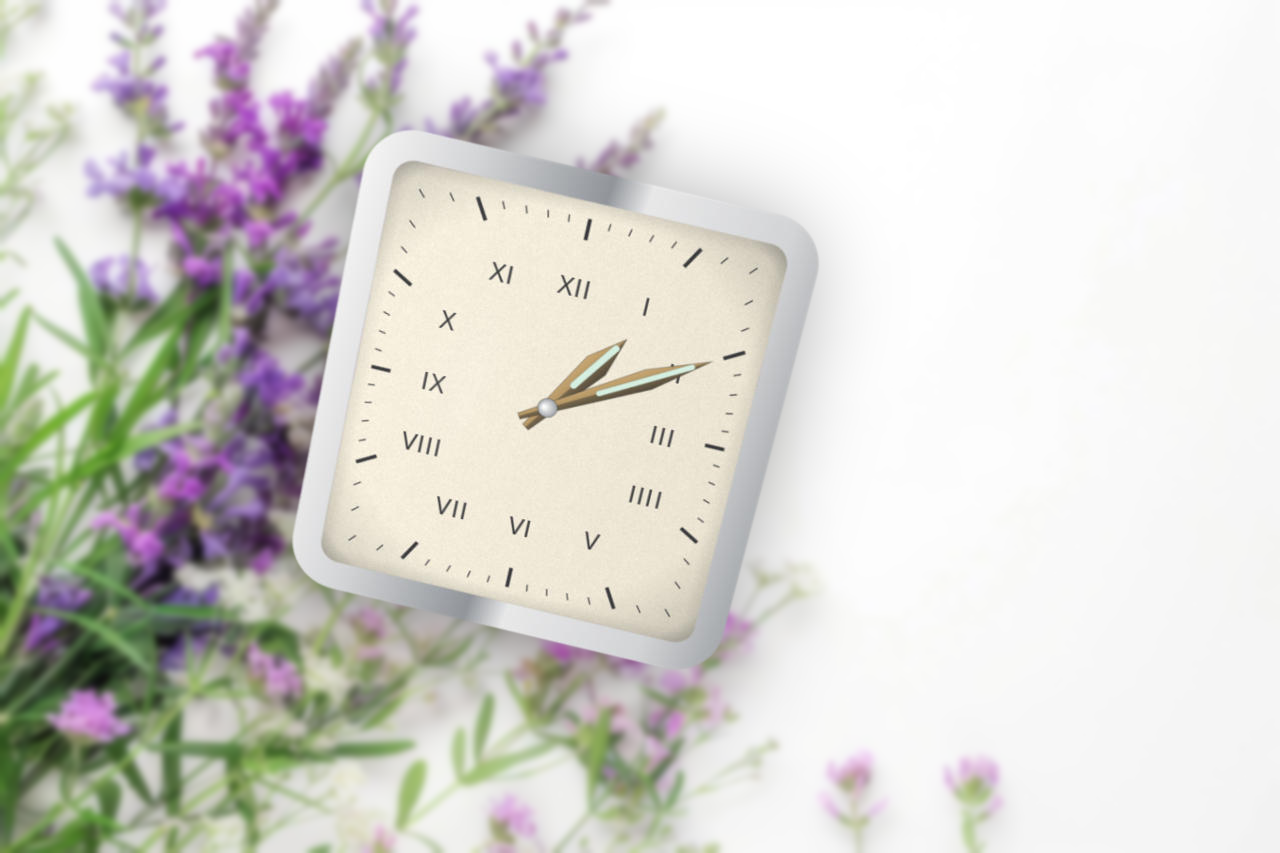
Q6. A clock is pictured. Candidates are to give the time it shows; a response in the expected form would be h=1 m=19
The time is h=1 m=10
